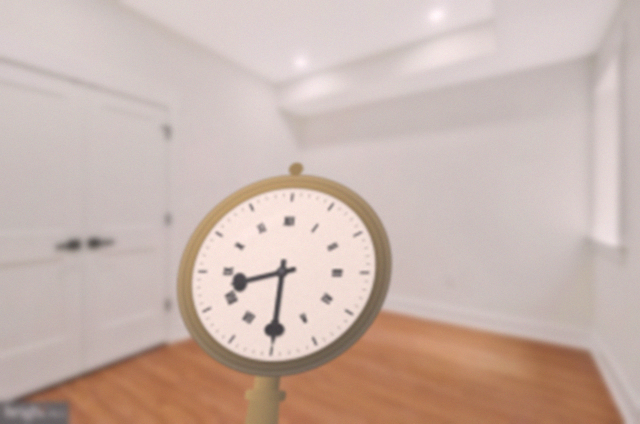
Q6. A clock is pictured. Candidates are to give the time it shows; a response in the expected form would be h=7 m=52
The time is h=8 m=30
